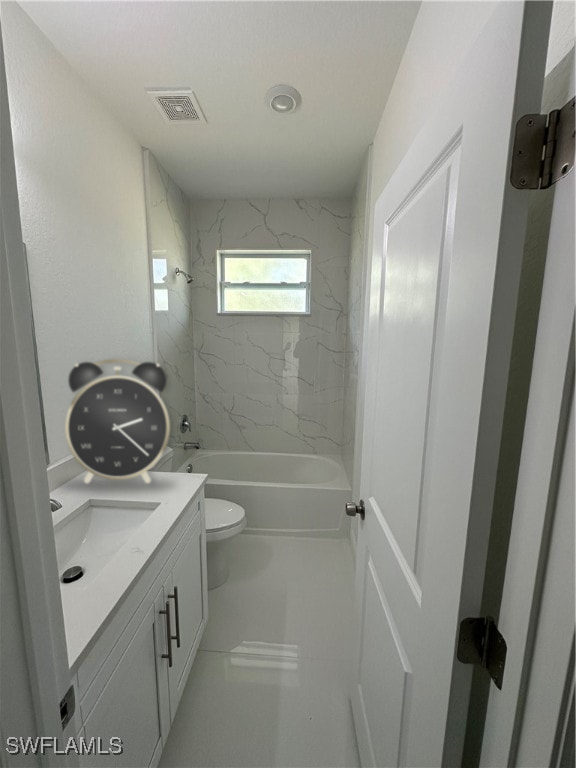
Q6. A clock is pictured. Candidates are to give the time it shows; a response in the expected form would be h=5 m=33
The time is h=2 m=22
